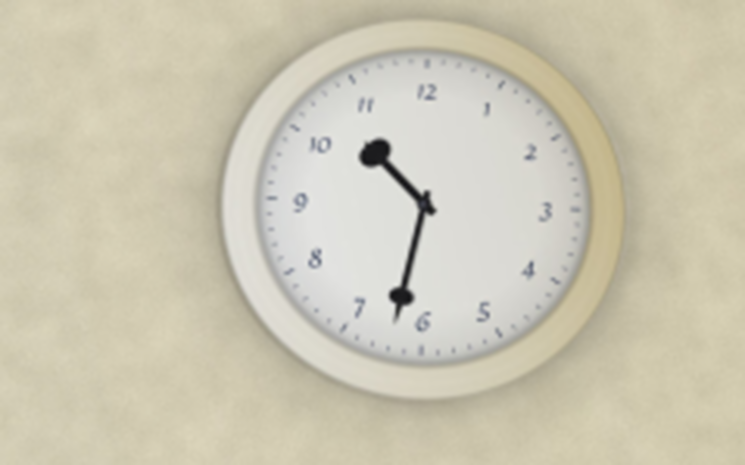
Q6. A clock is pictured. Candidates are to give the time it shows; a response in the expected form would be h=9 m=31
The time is h=10 m=32
